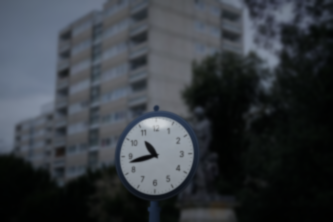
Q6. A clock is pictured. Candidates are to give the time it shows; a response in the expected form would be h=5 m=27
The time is h=10 m=43
